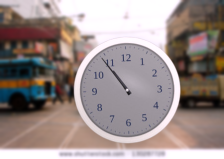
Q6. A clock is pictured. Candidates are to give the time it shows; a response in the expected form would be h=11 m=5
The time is h=10 m=54
